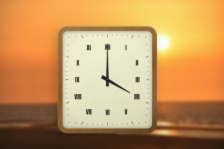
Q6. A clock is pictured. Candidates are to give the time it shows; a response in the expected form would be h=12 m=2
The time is h=4 m=0
